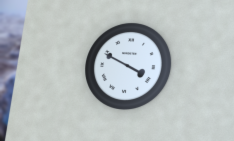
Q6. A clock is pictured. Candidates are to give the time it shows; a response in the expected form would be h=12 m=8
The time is h=3 m=49
